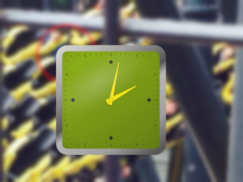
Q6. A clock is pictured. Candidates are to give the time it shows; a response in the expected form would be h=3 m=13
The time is h=2 m=2
